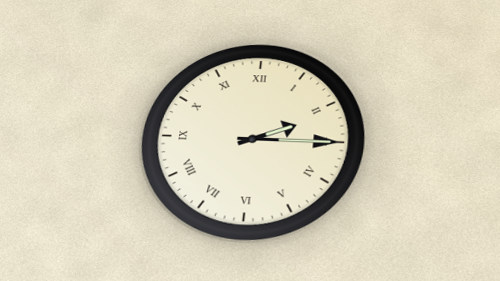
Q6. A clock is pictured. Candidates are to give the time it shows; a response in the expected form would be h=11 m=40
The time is h=2 m=15
